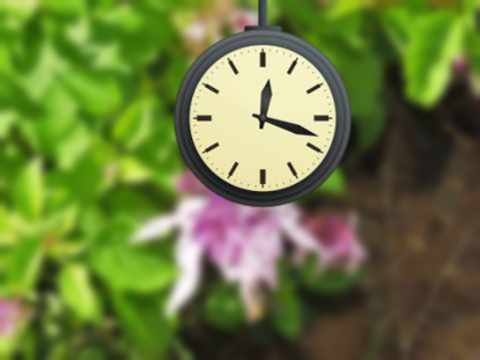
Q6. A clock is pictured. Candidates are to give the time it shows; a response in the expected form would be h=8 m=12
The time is h=12 m=18
